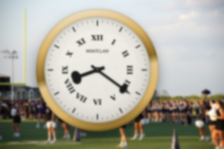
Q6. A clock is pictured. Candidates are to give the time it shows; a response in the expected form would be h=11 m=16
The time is h=8 m=21
